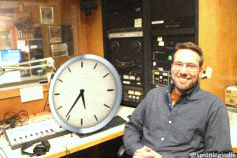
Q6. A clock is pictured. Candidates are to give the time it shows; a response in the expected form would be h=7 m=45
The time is h=5 m=36
